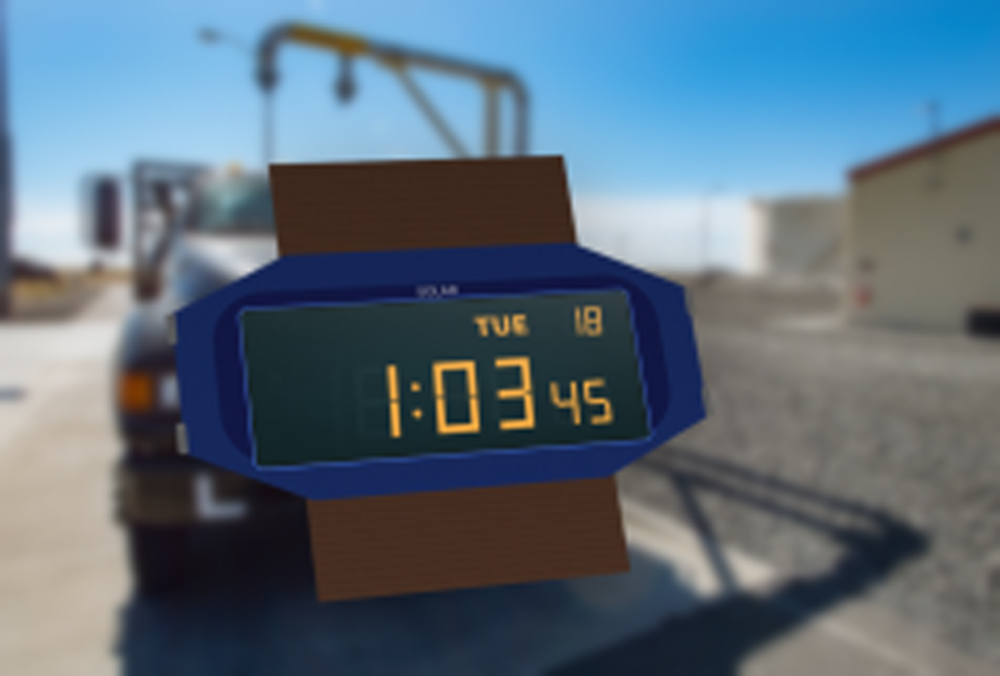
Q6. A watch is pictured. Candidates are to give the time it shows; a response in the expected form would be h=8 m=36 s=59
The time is h=1 m=3 s=45
